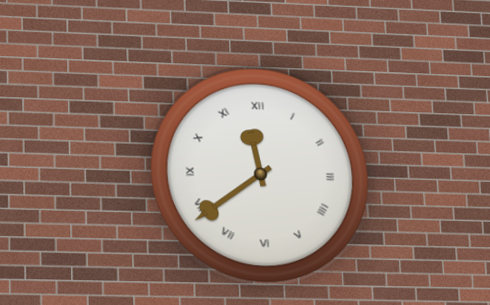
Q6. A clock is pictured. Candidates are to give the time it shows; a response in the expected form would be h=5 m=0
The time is h=11 m=39
